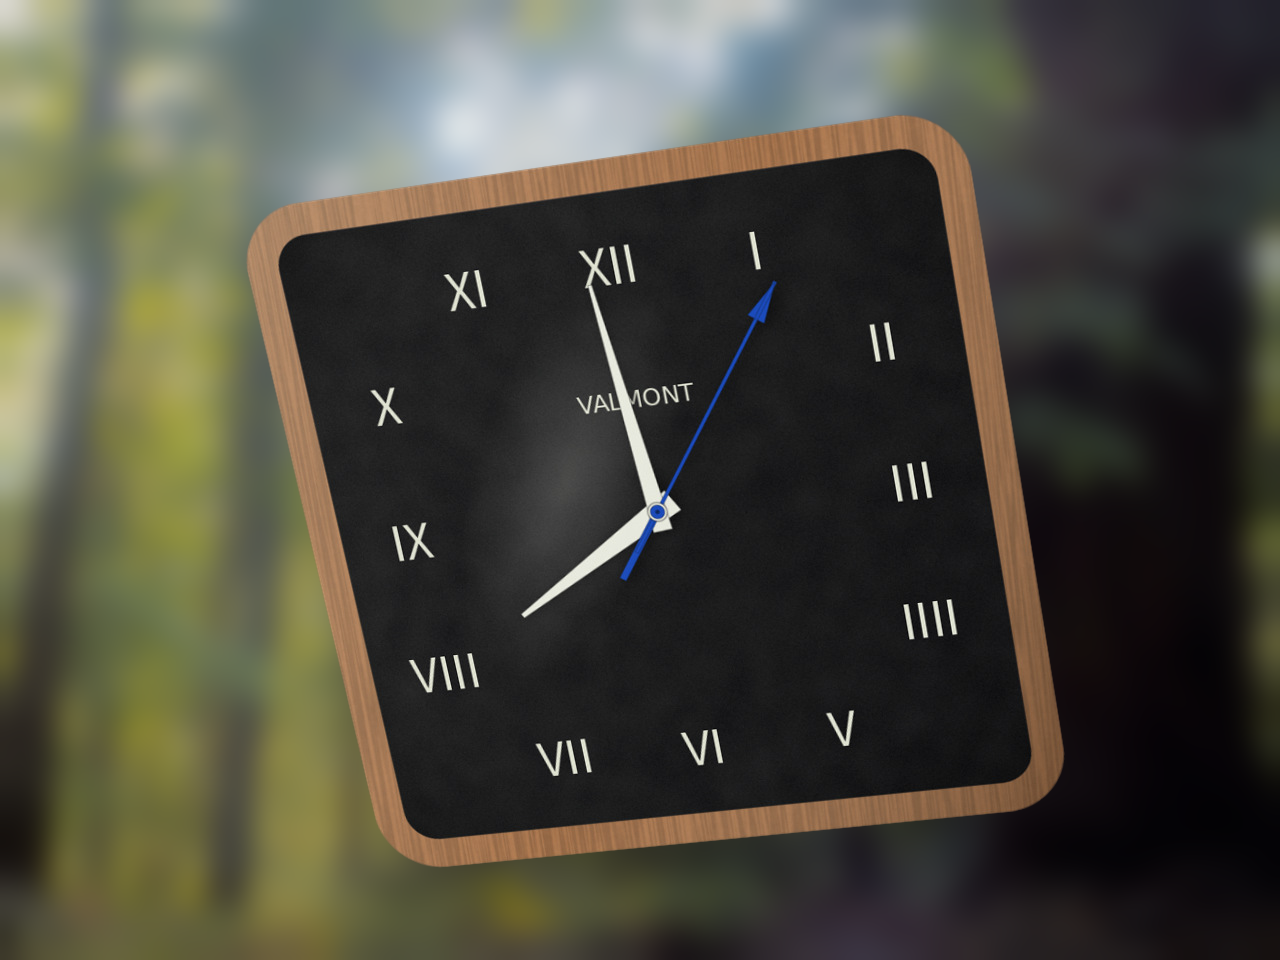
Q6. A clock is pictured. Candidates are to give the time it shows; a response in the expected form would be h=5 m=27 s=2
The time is h=7 m=59 s=6
